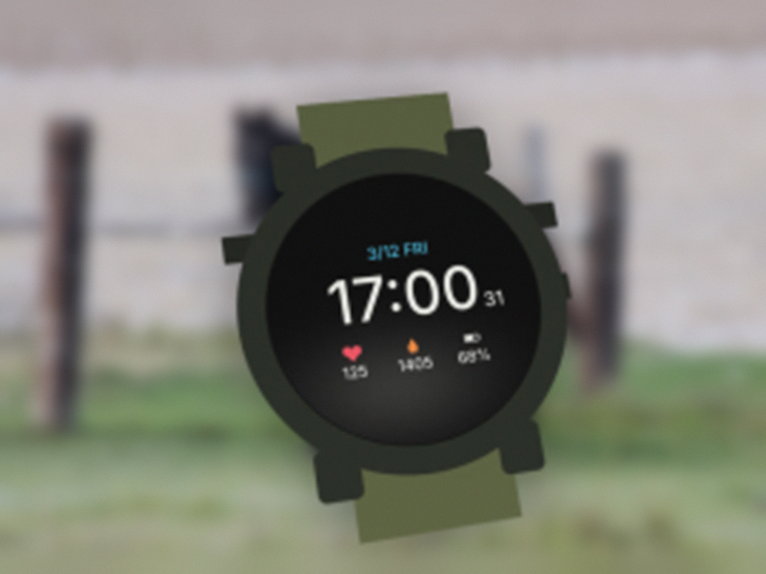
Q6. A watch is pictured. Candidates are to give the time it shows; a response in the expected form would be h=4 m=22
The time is h=17 m=0
